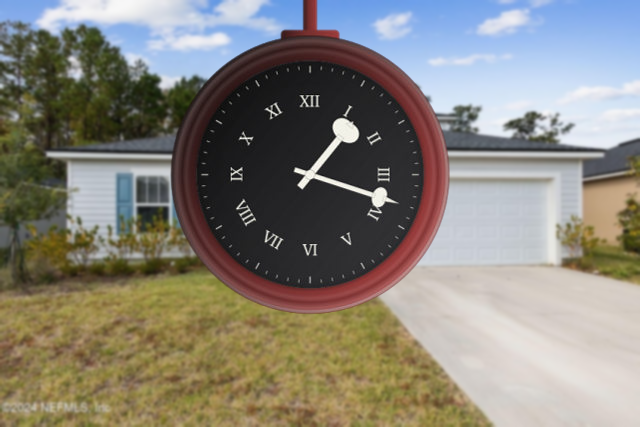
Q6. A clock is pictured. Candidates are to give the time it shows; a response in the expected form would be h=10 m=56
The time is h=1 m=18
